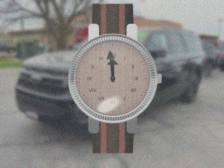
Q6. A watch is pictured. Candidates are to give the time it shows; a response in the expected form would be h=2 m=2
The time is h=11 m=59
